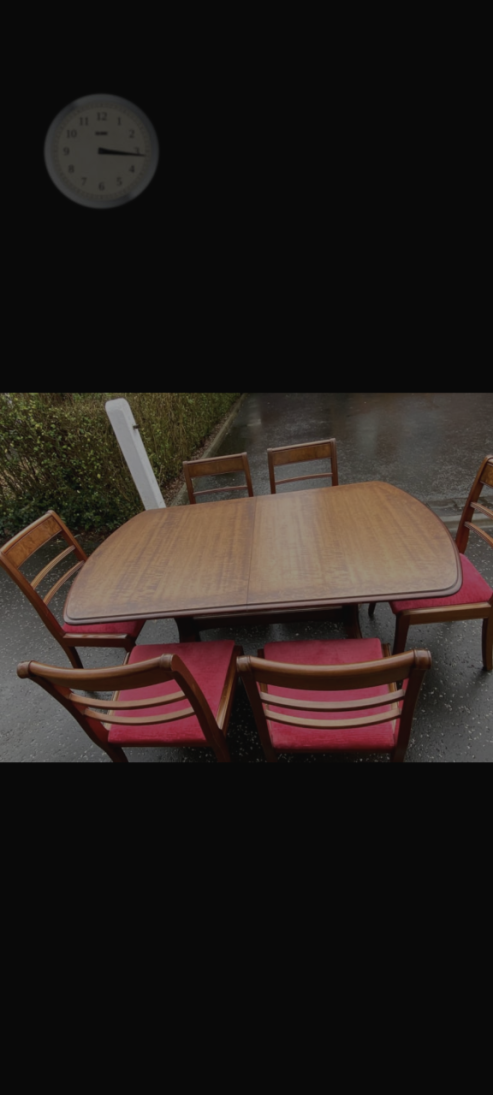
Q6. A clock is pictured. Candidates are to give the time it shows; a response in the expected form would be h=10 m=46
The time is h=3 m=16
